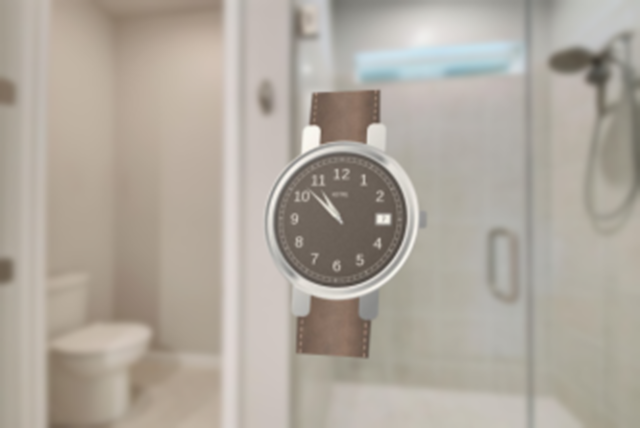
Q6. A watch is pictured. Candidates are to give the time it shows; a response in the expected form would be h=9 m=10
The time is h=10 m=52
